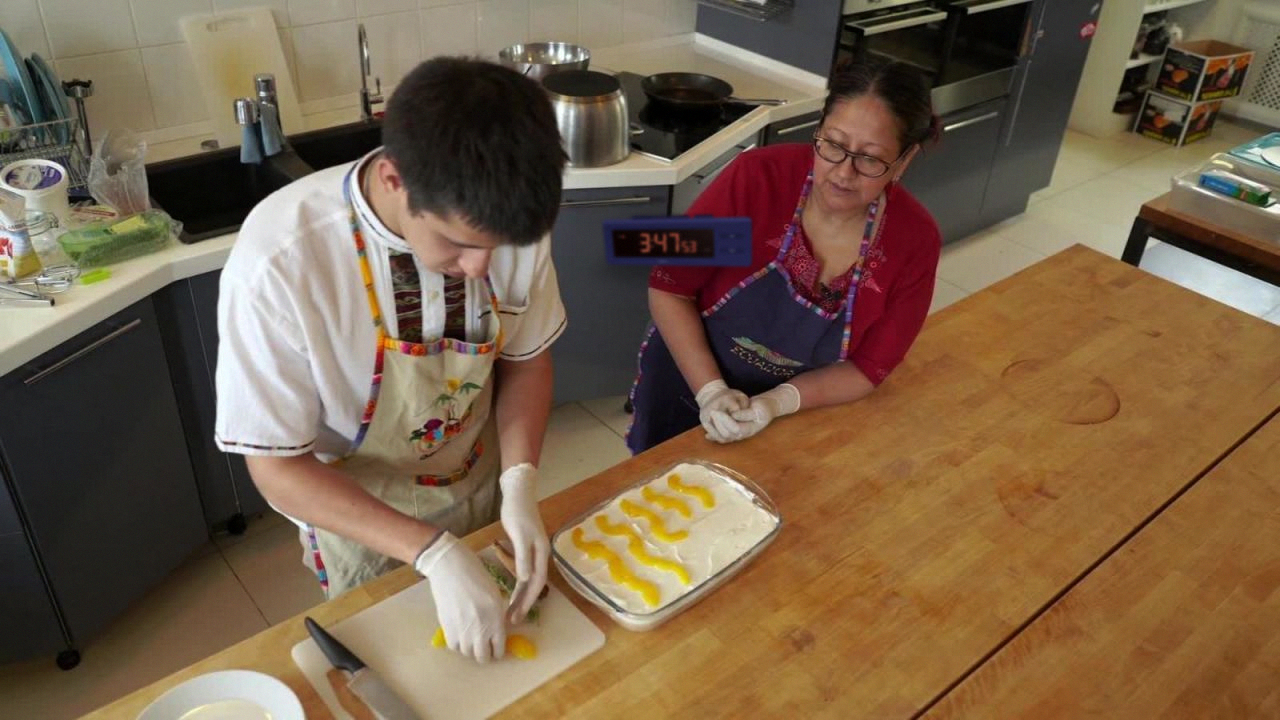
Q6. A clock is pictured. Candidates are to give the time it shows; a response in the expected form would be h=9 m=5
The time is h=3 m=47
